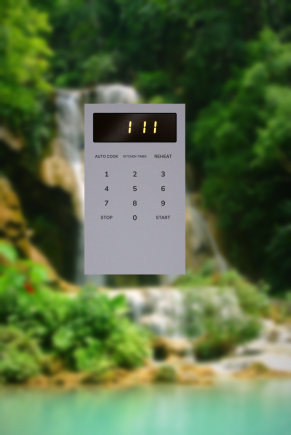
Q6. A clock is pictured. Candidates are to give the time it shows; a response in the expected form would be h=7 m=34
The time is h=1 m=11
